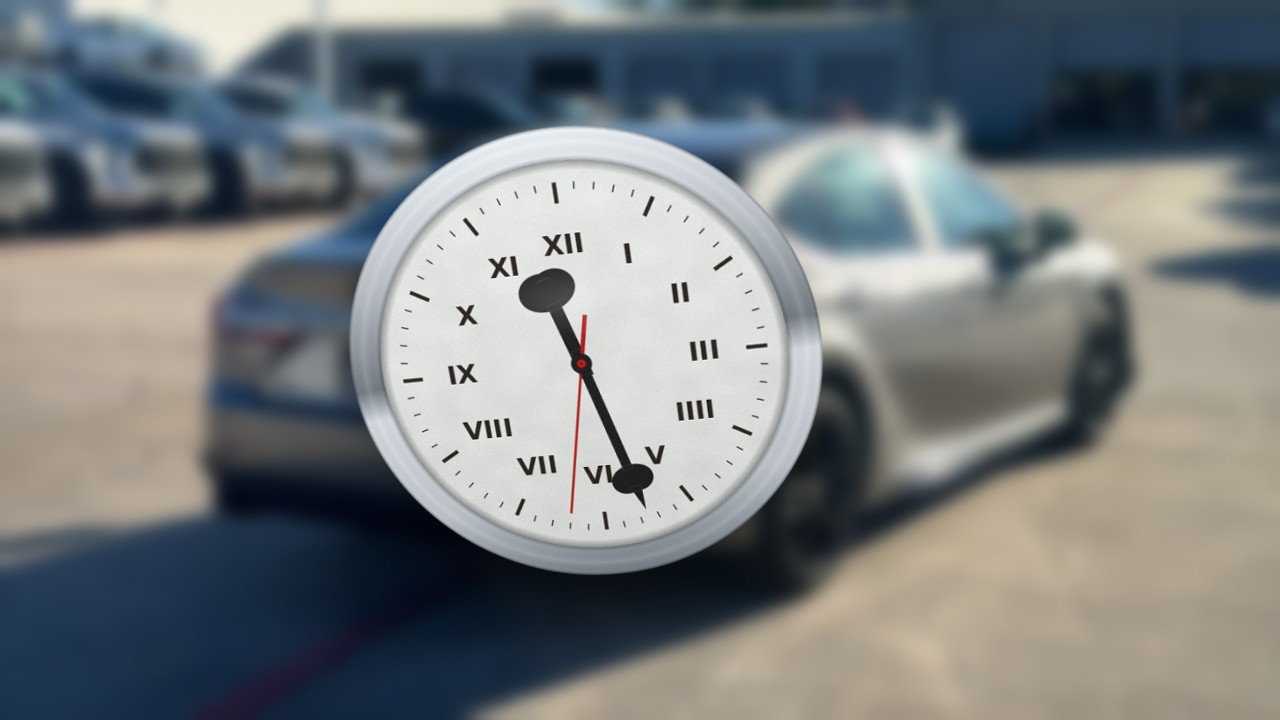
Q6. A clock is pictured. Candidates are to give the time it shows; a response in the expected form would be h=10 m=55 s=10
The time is h=11 m=27 s=32
